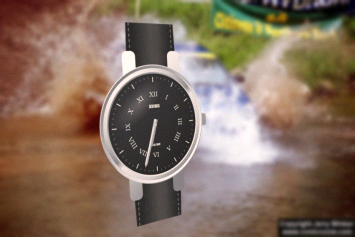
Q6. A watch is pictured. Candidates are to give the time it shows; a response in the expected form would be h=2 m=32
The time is h=6 m=33
